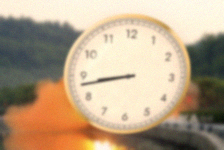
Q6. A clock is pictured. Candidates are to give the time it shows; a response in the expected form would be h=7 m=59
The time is h=8 m=43
